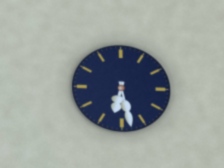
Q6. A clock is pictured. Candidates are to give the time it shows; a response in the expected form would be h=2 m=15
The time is h=6 m=28
